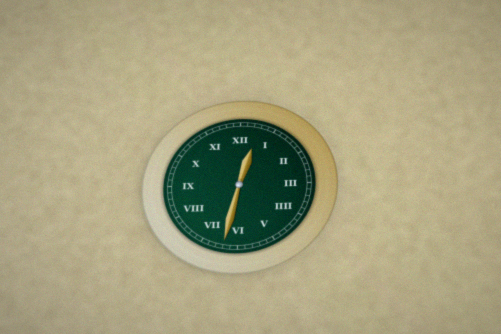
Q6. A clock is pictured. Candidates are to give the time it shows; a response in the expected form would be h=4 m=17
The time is h=12 m=32
